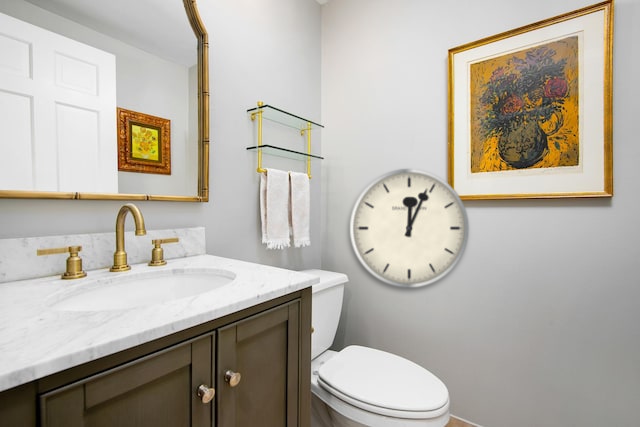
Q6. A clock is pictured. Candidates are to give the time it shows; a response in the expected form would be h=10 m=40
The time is h=12 m=4
